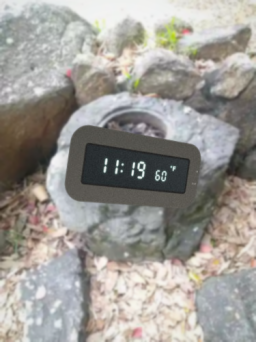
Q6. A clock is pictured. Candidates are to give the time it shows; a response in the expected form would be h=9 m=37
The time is h=11 m=19
